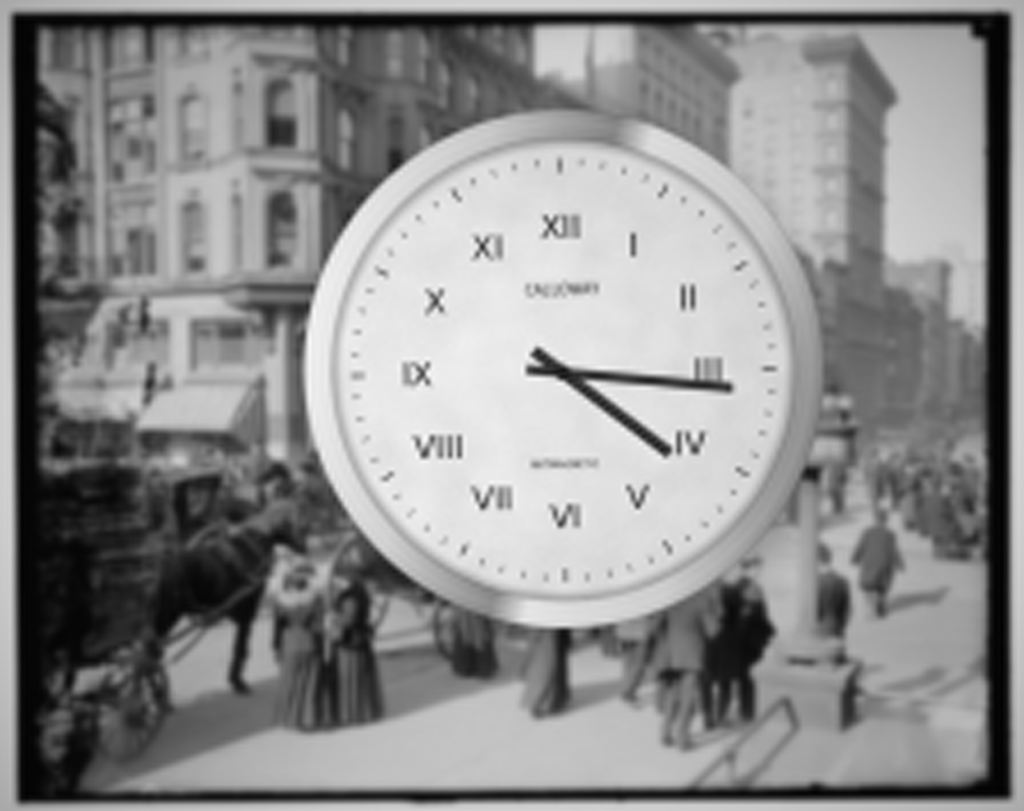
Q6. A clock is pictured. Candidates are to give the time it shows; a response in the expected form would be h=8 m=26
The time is h=4 m=16
